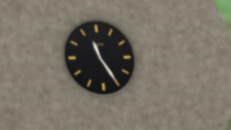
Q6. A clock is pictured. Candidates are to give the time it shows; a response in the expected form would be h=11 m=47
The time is h=11 m=25
